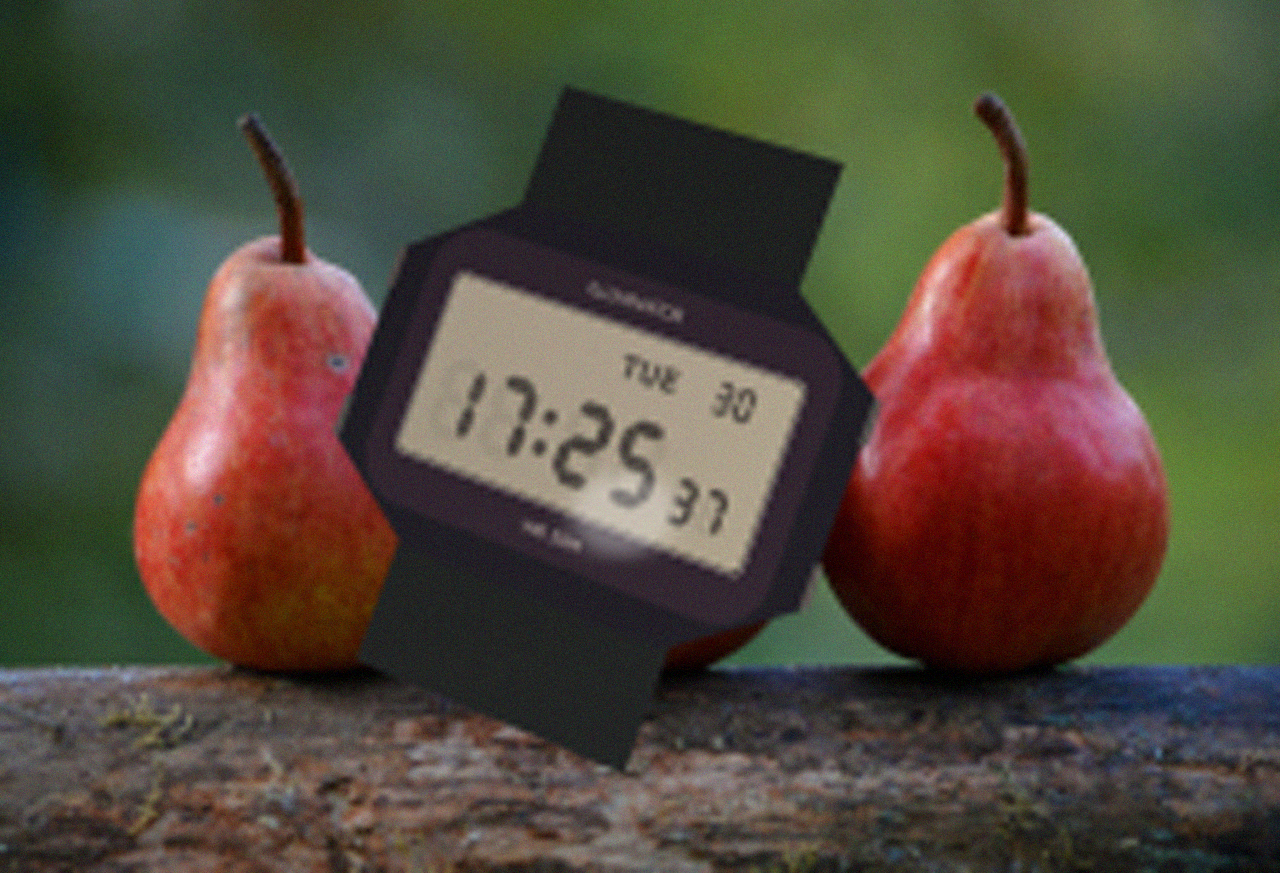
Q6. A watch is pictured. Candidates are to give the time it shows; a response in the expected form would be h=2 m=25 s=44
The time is h=17 m=25 s=37
